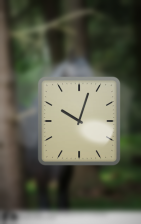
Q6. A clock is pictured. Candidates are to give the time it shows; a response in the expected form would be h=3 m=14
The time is h=10 m=3
